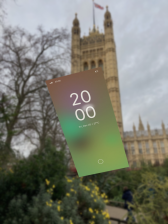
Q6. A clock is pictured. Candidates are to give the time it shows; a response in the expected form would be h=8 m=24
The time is h=20 m=0
